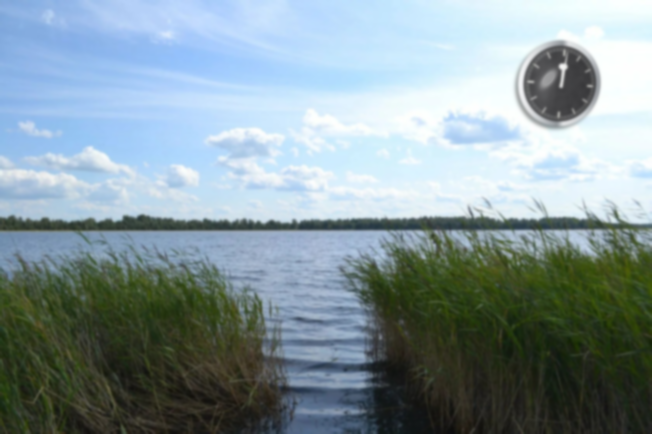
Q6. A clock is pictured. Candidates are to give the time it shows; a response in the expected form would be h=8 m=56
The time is h=12 m=1
